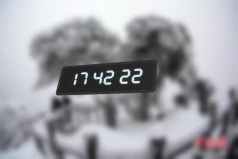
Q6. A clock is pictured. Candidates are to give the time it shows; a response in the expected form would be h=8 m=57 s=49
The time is h=17 m=42 s=22
